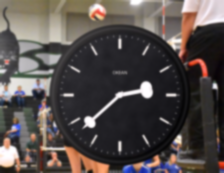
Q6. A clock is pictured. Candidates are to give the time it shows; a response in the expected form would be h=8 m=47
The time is h=2 m=38
